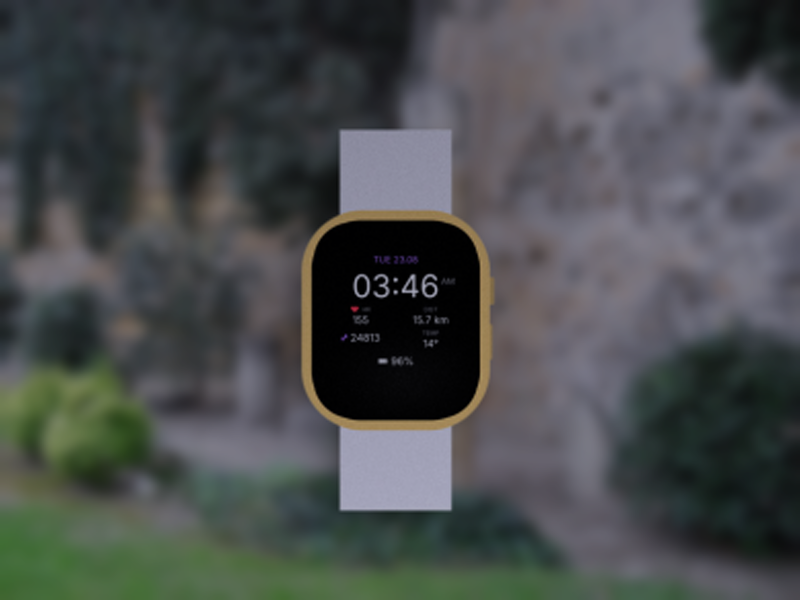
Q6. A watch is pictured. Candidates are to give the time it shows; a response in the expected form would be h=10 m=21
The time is h=3 m=46
